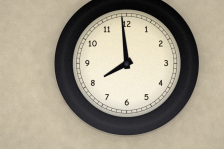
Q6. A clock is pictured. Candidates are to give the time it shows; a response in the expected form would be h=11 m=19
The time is h=7 m=59
